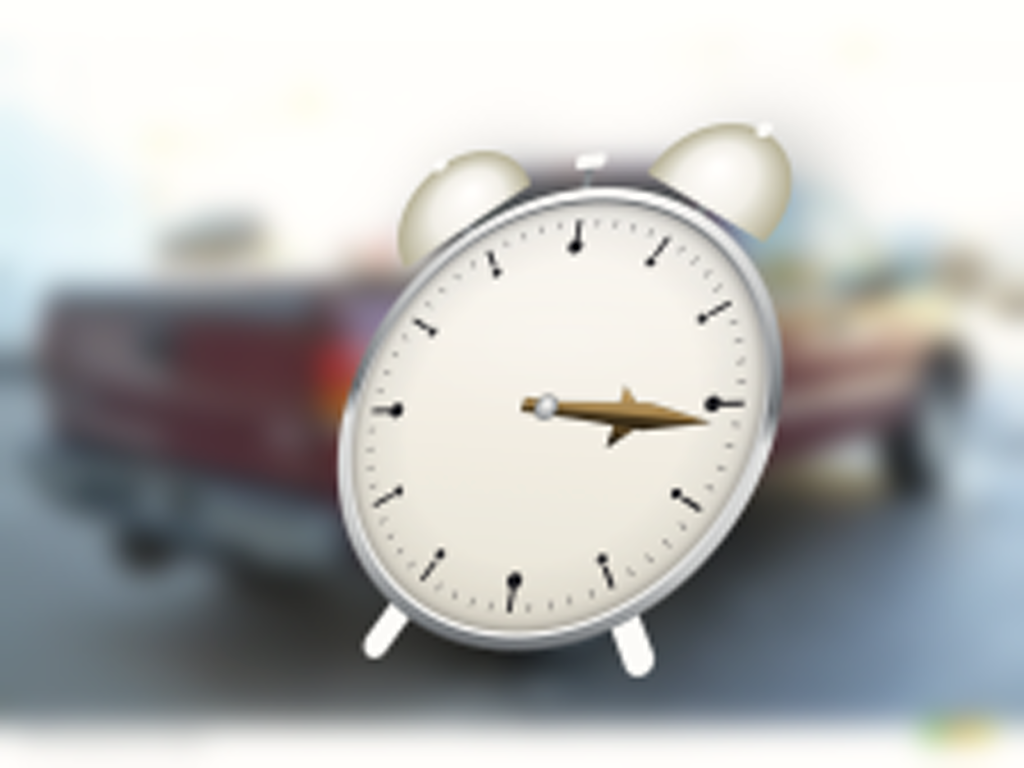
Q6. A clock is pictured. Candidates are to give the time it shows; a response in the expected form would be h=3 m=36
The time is h=3 m=16
